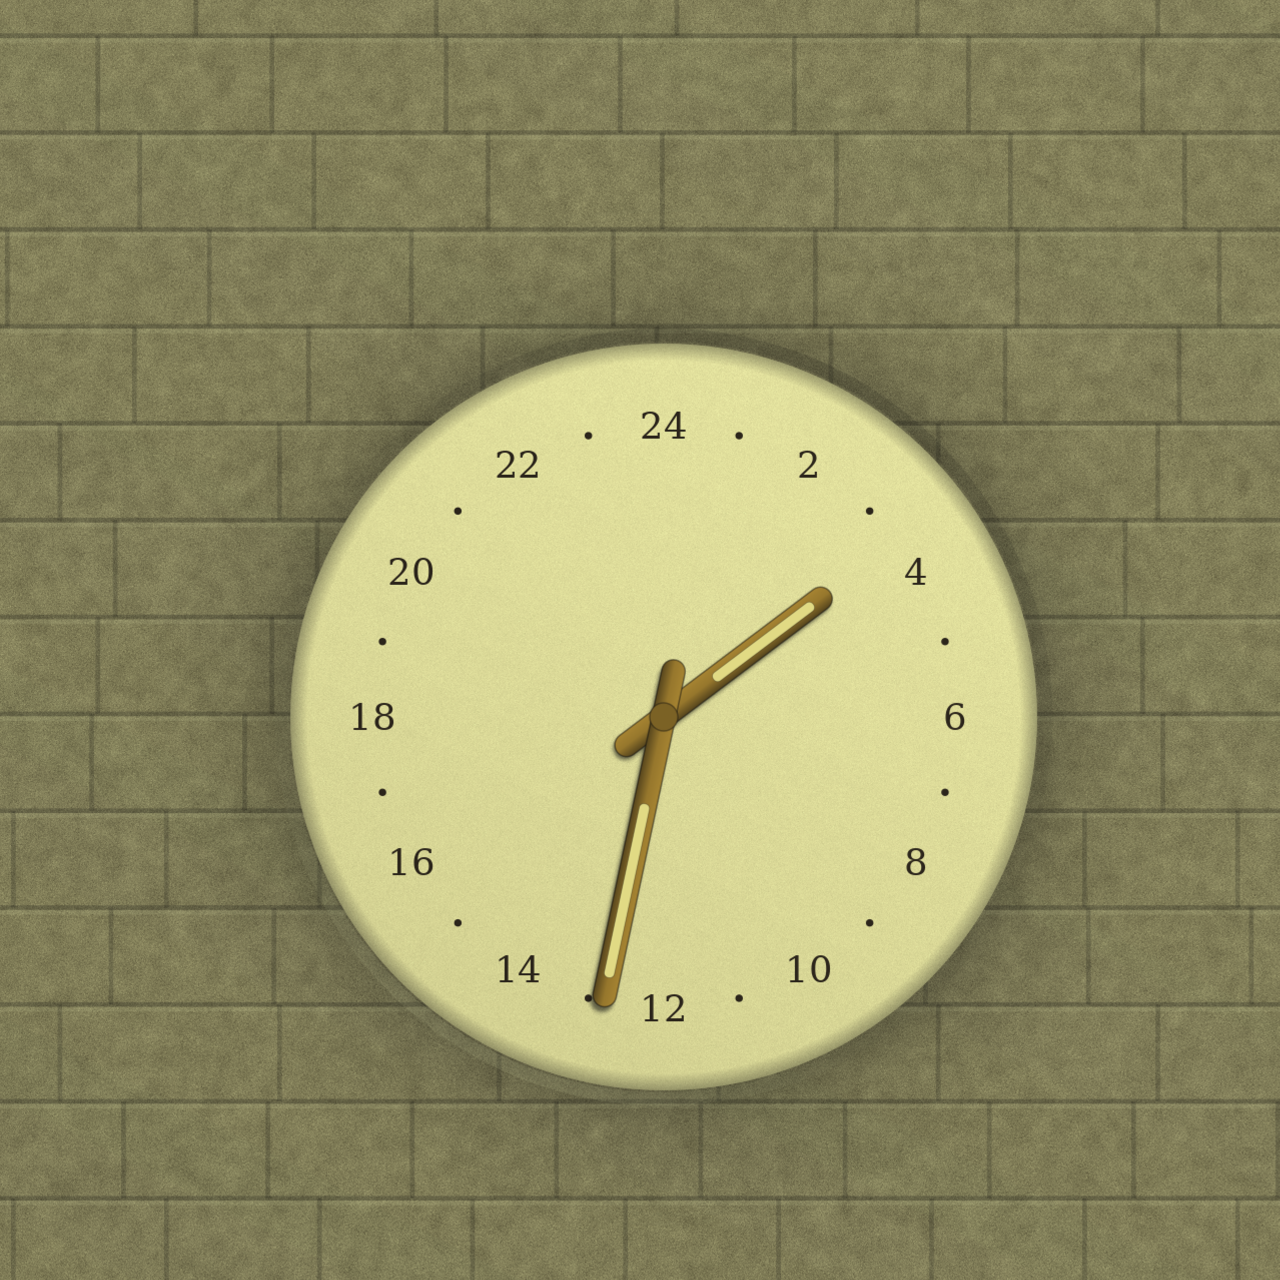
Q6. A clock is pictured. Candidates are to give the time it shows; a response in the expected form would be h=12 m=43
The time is h=3 m=32
